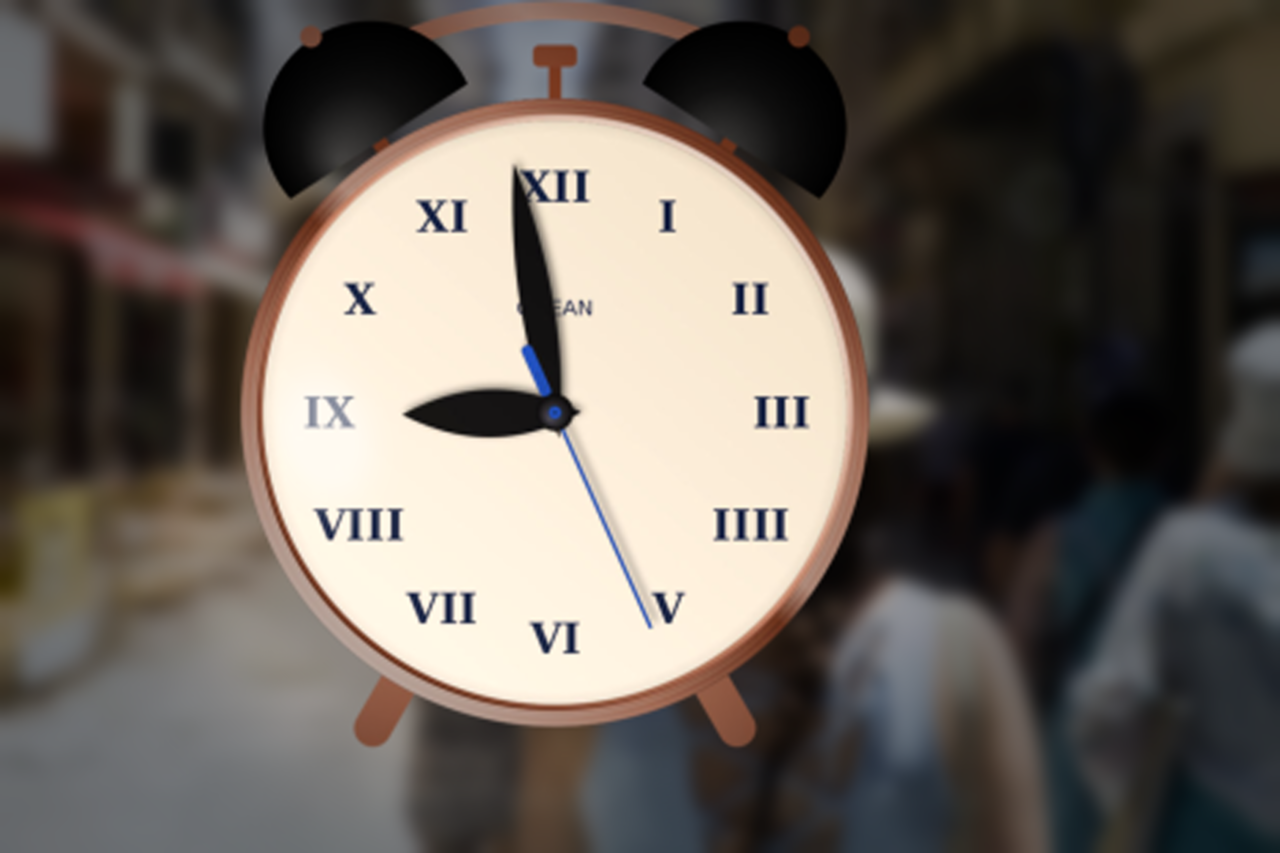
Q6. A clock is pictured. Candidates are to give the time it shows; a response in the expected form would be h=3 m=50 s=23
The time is h=8 m=58 s=26
